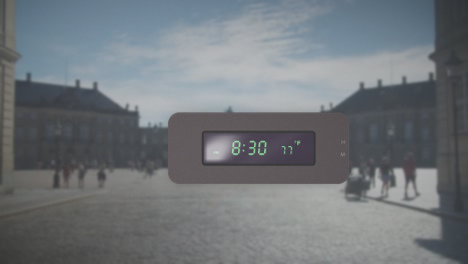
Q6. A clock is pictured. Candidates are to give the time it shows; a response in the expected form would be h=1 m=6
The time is h=8 m=30
